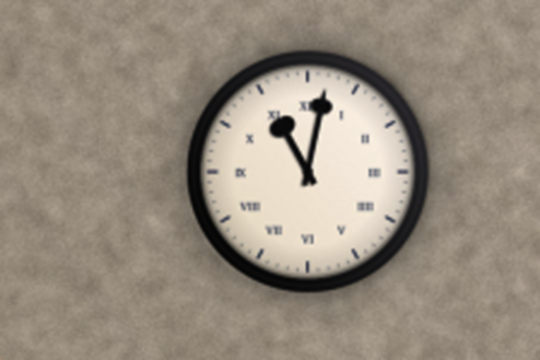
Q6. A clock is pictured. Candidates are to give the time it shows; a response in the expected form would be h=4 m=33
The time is h=11 m=2
